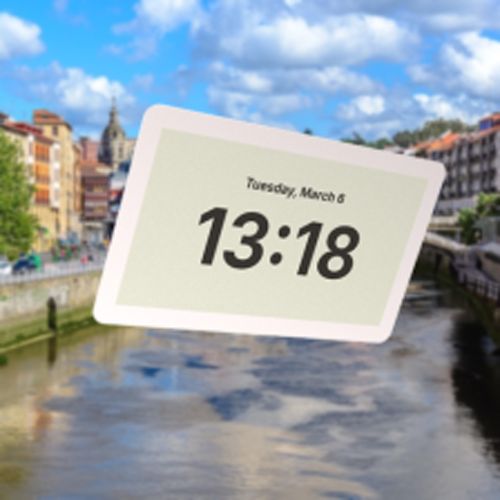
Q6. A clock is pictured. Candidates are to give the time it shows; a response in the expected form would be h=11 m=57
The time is h=13 m=18
